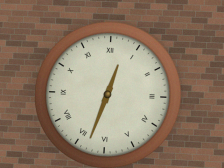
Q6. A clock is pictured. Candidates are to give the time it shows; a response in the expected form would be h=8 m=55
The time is h=12 m=33
